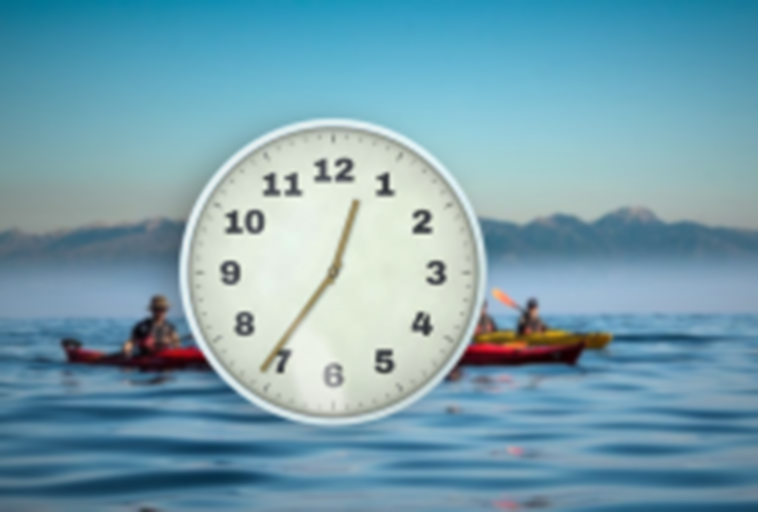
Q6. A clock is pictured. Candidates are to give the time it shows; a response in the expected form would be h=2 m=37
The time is h=12 m=36
